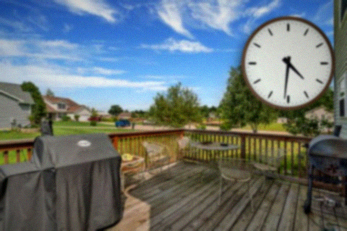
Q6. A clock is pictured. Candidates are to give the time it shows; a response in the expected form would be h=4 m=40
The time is h=4 m=31
